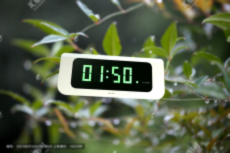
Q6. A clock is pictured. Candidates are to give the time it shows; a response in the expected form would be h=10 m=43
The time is h=1 m=50
